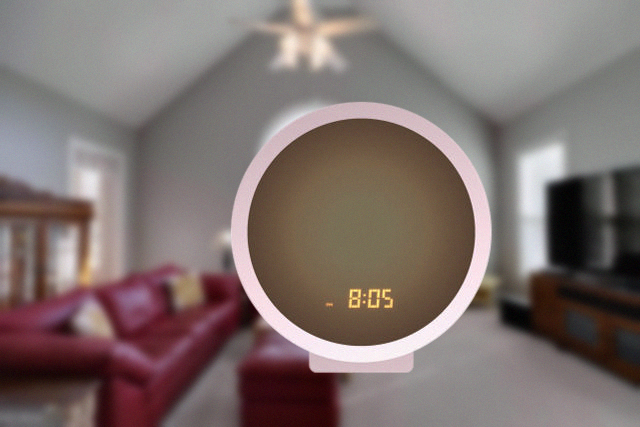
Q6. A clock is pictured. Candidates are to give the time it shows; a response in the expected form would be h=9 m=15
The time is h=8 m=5
